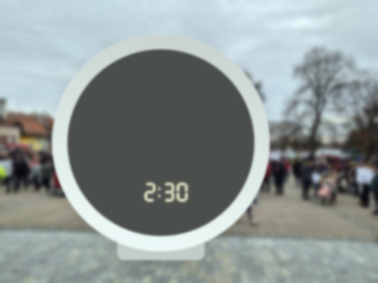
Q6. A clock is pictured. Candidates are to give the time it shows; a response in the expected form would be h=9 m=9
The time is h=2 m=30
